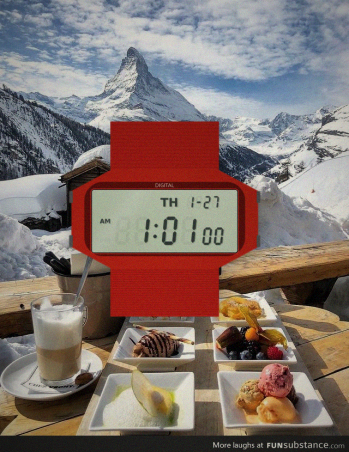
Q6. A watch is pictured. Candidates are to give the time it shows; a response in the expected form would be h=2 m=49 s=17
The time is h=1 m=1 s=0
